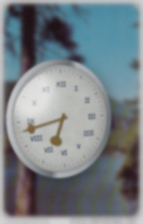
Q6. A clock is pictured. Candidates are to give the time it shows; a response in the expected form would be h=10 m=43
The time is h=6 m=43
